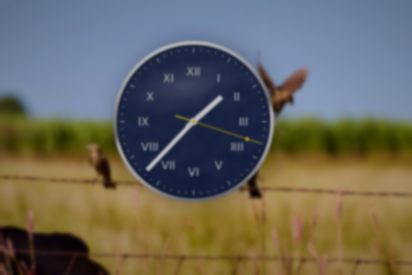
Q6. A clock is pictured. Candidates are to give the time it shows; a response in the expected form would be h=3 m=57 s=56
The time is h=1 m=37 s=18
